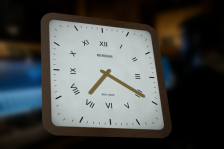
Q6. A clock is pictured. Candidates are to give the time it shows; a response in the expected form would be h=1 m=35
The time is h=7 m=20
